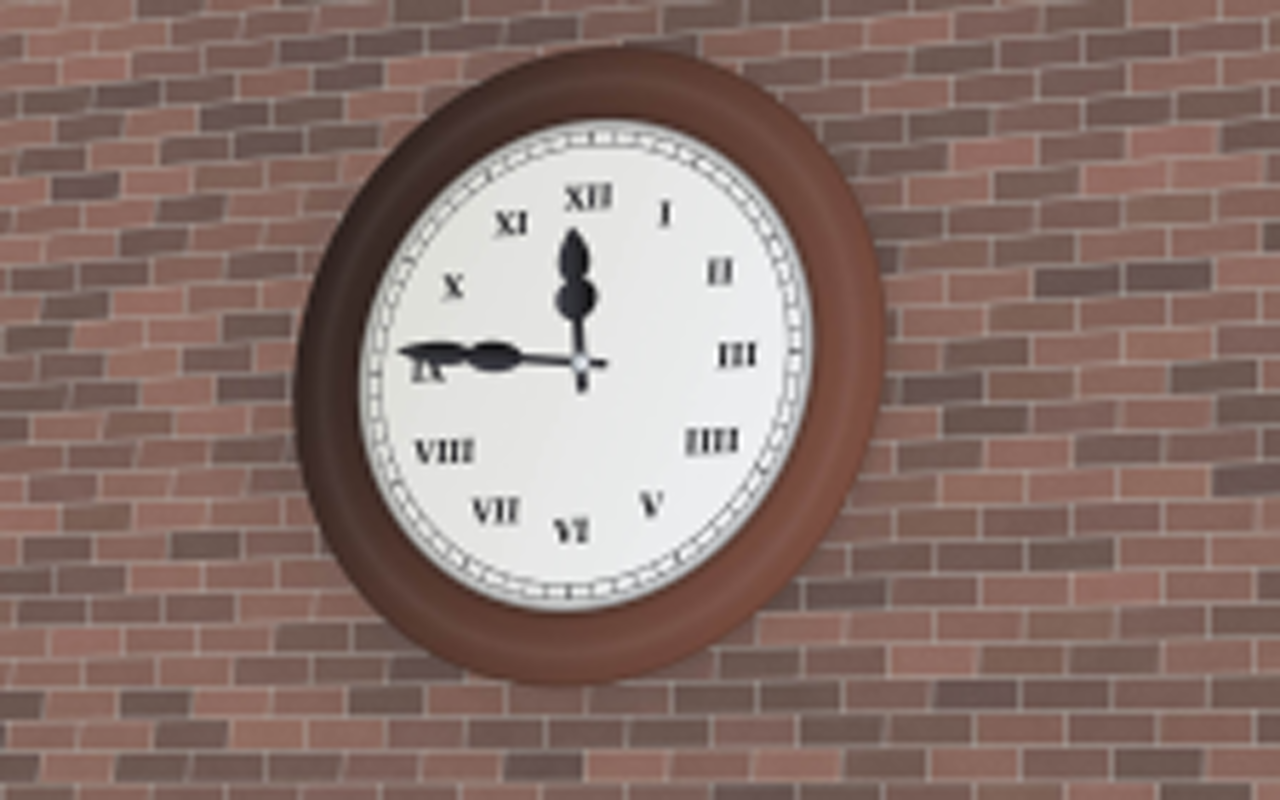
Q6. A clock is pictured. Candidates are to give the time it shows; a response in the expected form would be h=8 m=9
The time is h=11 m=46
